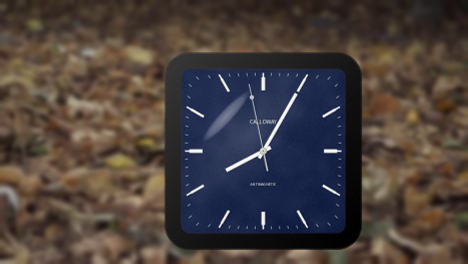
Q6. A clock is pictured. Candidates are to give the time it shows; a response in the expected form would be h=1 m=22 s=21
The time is h=8 m=4 s=58
